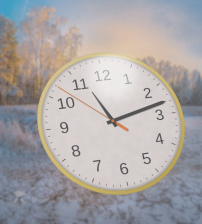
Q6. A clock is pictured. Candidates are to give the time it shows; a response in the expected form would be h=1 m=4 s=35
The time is h=11 m=12 s=52
